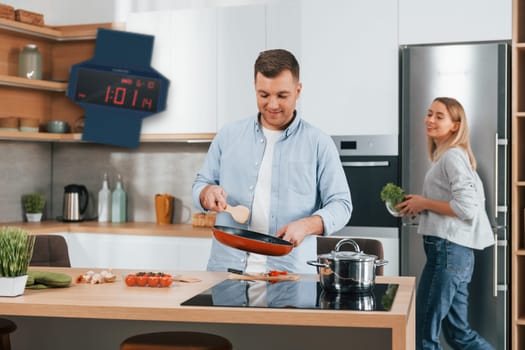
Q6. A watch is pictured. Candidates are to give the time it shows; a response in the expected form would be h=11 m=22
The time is h=1 m=1
